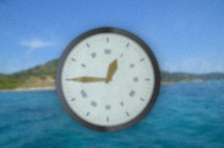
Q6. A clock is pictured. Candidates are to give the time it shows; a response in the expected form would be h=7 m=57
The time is h=12 m=45
